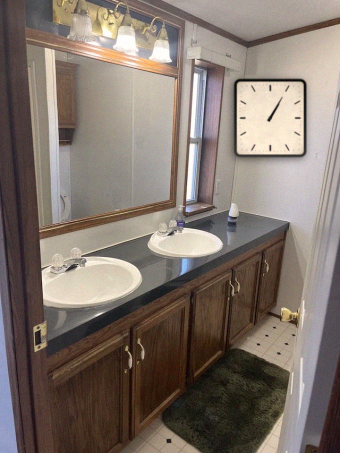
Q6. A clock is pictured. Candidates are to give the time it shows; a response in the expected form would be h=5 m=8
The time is h=1 m=5
